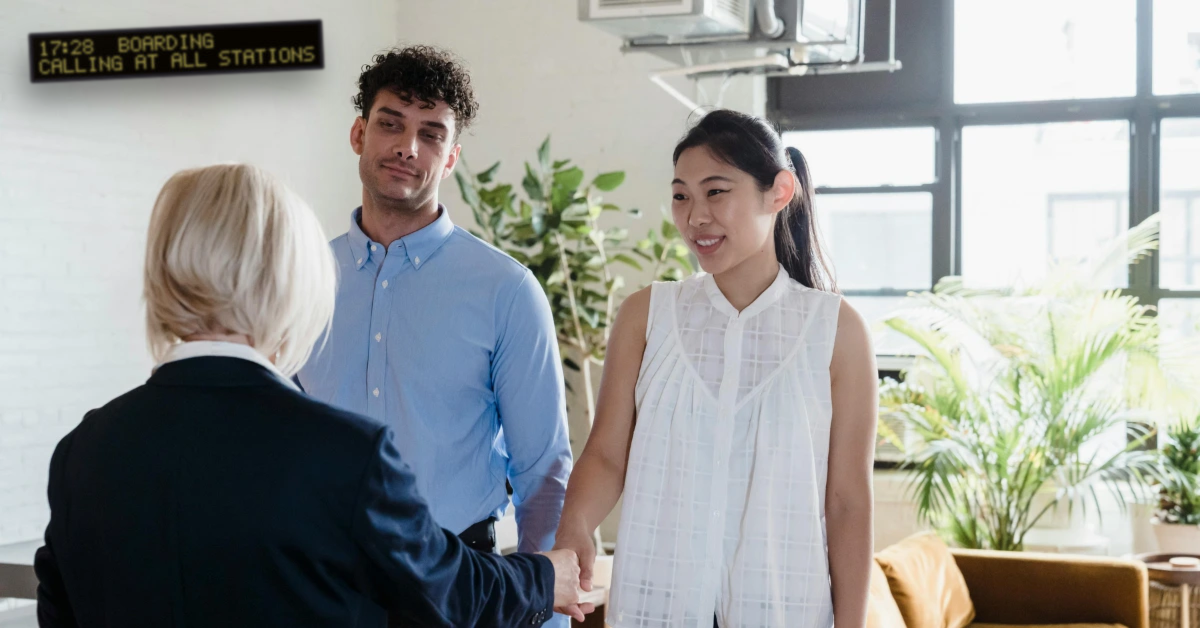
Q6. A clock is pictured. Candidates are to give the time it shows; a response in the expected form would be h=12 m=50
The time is h=17 m=28
